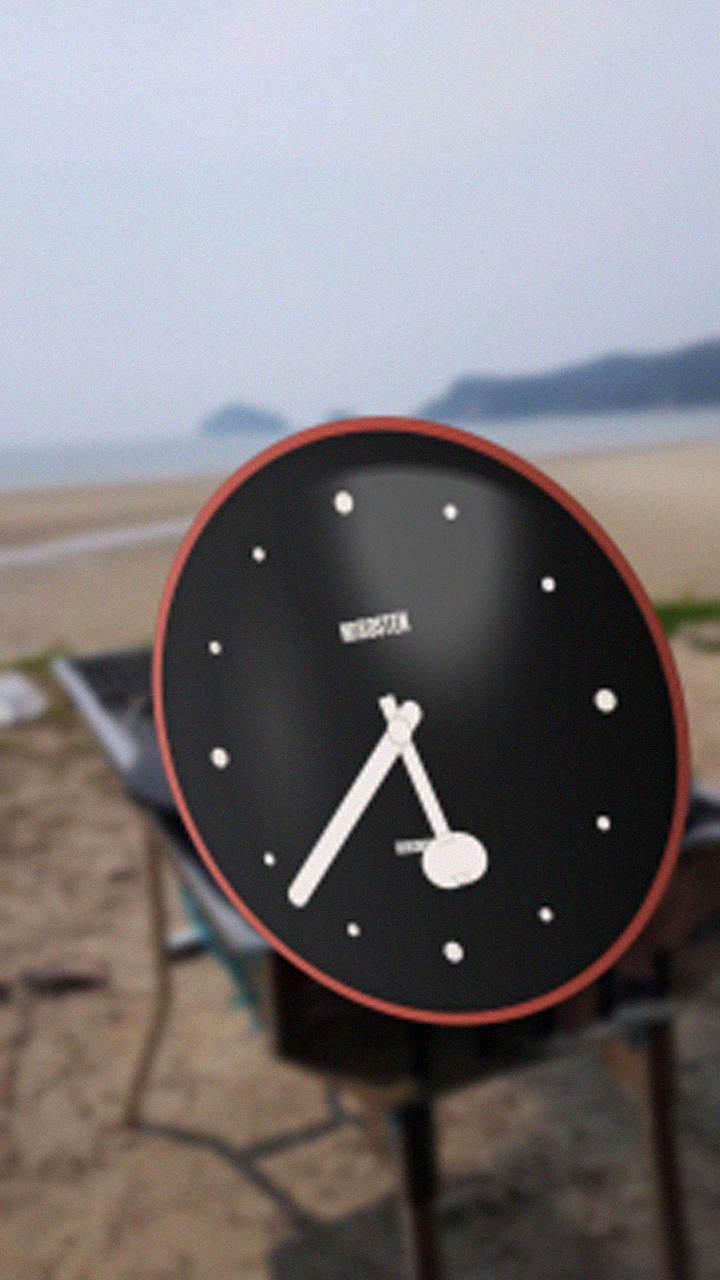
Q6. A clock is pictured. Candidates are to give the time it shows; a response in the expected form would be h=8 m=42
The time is h=5 m=38
